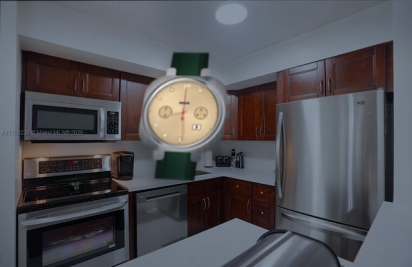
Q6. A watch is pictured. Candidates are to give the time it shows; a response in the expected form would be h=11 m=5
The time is h=8 m=29
